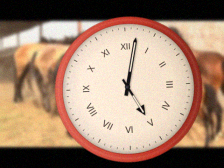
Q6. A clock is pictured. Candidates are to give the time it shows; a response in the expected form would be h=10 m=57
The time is h=5 m=2
